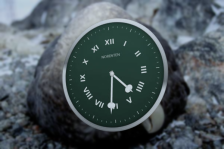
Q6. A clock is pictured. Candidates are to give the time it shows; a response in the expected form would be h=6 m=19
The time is h=4 m=31
